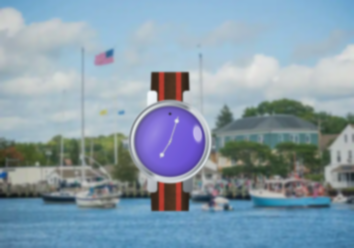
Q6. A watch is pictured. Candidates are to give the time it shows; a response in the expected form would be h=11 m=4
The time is h=7 m=3
